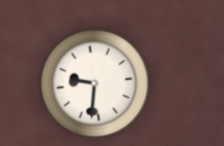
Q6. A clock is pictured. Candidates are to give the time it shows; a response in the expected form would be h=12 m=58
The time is h=9 m=32
